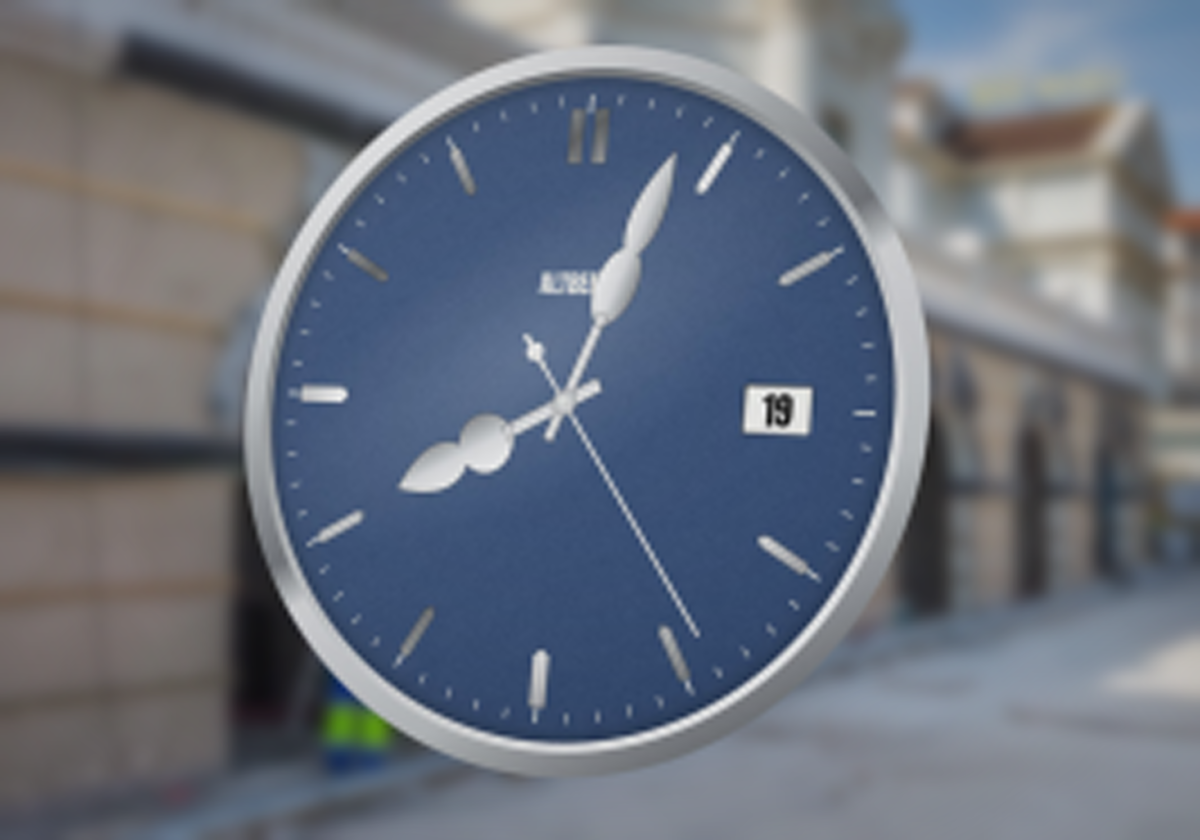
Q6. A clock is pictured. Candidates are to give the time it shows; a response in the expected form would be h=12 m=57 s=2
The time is h=8 m=3 s=24
